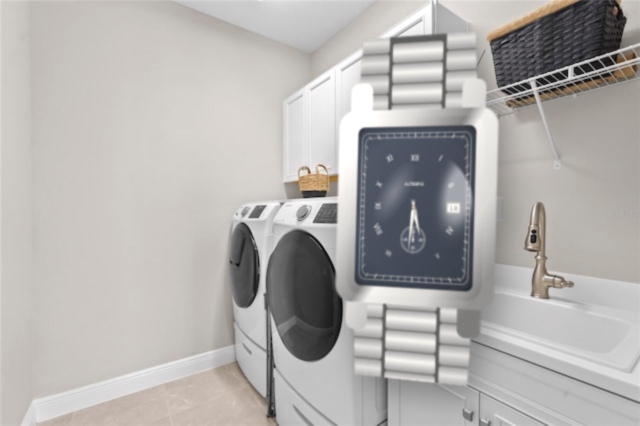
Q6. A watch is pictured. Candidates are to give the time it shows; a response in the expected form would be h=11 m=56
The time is h=5 m=31
